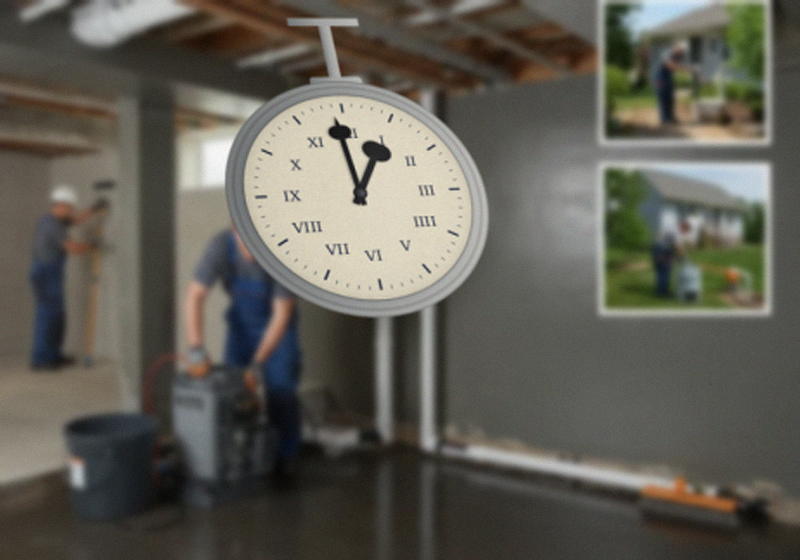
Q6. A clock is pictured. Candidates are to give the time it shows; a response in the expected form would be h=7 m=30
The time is h=12 m=59
